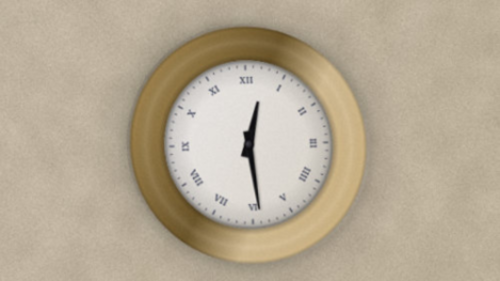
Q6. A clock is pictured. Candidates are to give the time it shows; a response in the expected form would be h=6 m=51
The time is h=12 m=29
